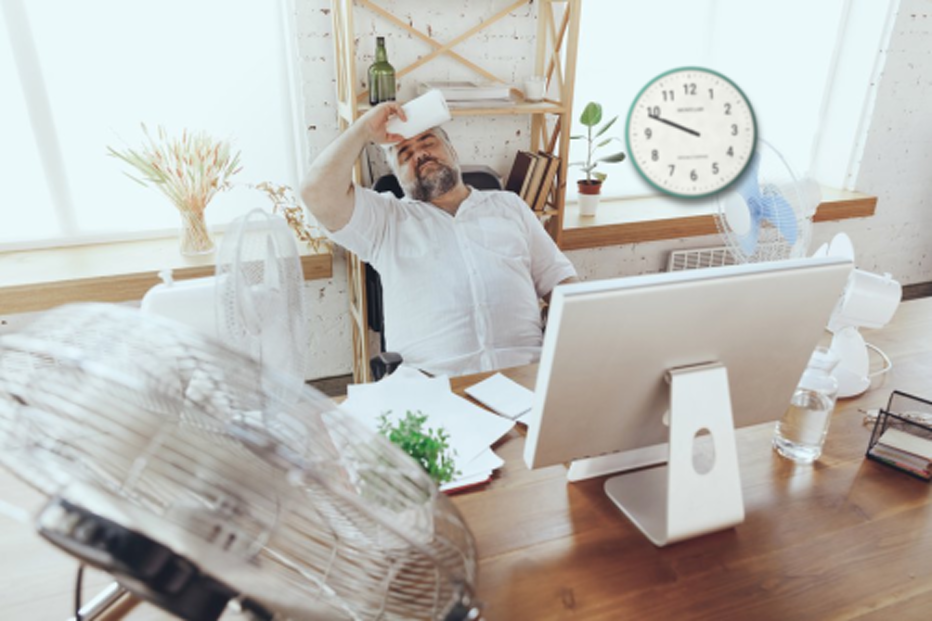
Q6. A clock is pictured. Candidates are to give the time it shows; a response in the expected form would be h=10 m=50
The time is h=9 m=49
